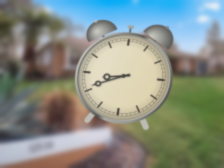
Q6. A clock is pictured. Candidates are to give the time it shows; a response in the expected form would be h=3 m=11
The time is h=8 m=41
